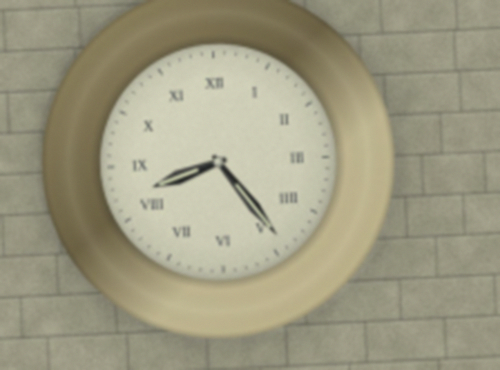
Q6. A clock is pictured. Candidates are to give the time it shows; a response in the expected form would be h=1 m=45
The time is h=8 m=24
